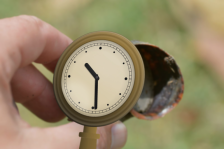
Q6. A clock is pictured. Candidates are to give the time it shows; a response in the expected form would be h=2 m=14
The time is h=10 m=29
